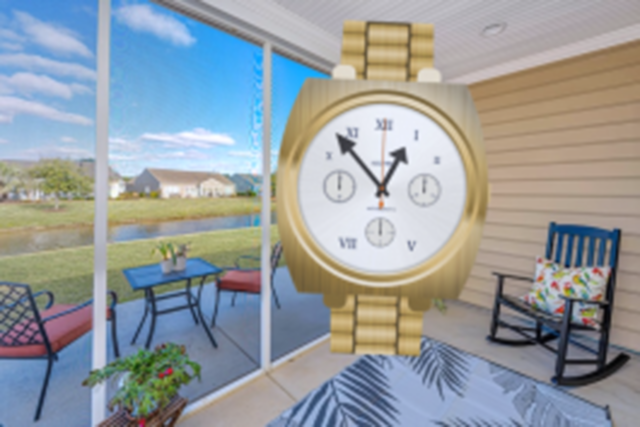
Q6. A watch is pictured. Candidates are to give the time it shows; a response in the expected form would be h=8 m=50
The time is h=12 m=53
